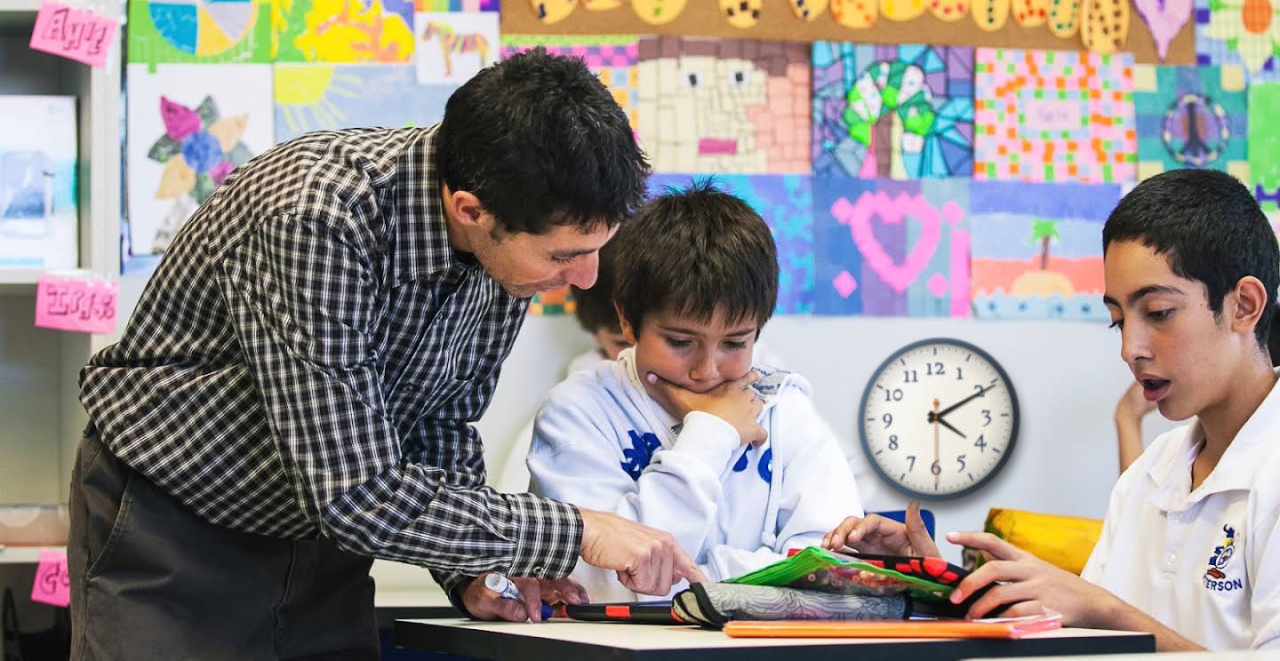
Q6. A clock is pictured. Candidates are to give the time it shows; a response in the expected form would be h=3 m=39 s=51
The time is h=4 m=10 s=30
